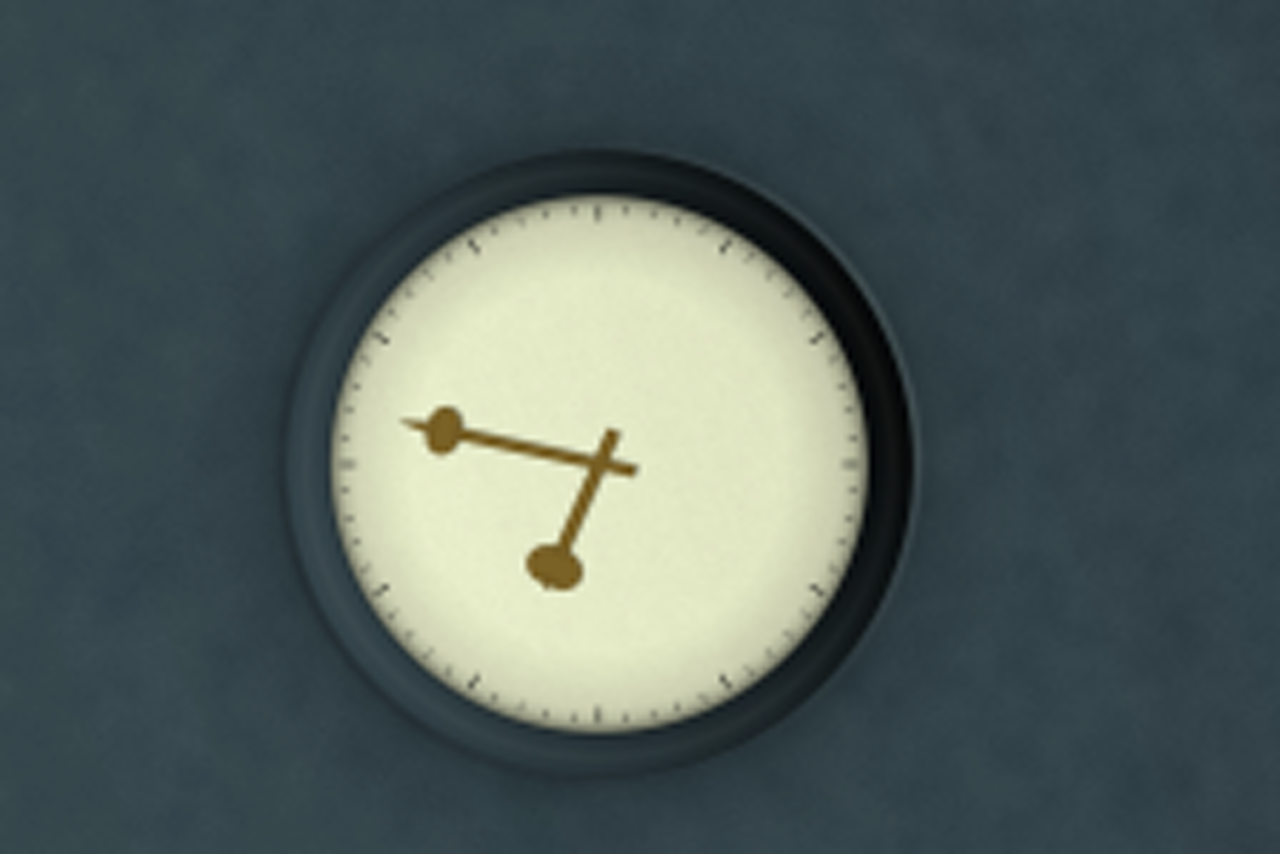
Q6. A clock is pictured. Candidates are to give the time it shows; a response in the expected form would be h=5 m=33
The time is h=6 m=47
